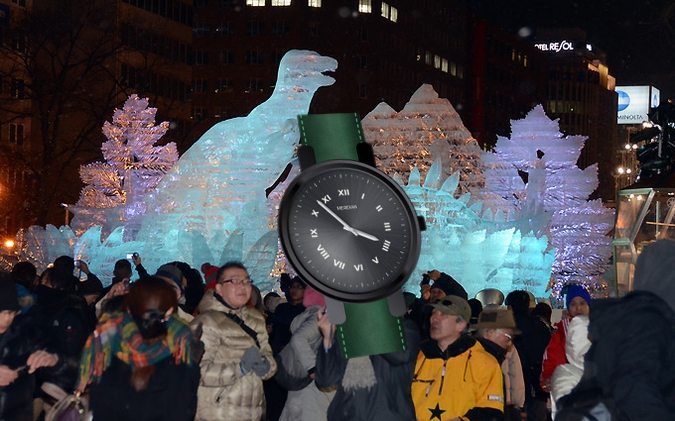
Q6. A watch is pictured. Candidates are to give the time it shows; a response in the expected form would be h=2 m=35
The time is h=3 m=53
